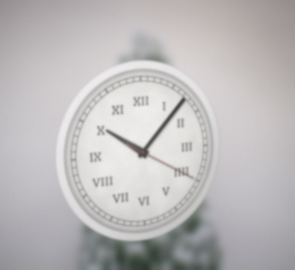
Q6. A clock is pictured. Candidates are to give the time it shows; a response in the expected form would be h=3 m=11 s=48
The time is h=10 m=7 s=20
